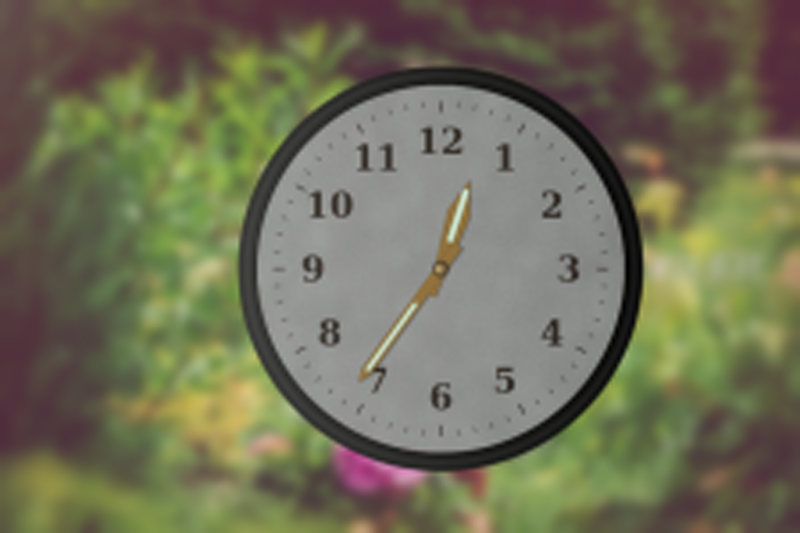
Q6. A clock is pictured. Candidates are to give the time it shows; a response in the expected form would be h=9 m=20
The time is h=12 m=36
